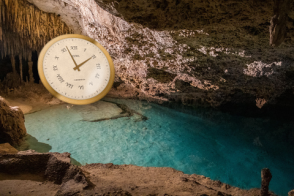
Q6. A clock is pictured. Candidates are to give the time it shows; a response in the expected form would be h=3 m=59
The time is h=1 m=57
